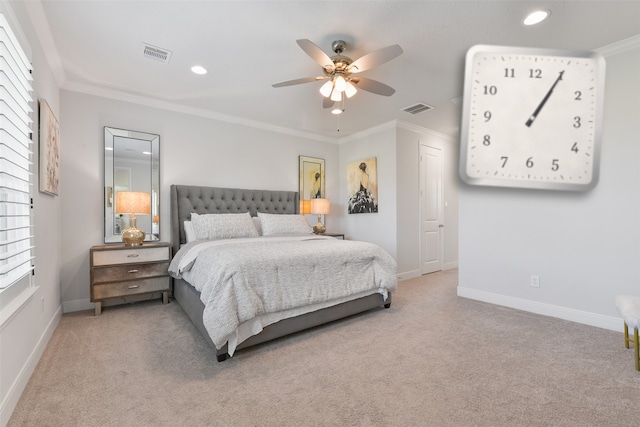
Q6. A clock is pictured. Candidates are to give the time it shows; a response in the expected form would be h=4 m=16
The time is h=1 m=5
